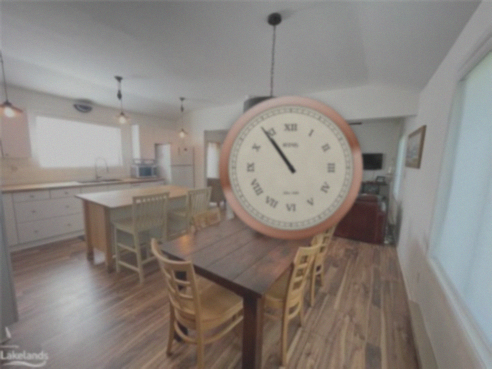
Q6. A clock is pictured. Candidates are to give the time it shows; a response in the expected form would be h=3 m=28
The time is h=10 m=54
